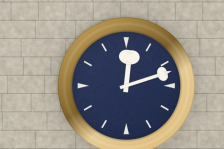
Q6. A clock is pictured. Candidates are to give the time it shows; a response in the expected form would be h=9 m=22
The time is h=12 m=12
